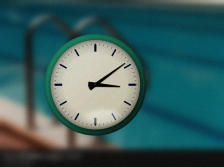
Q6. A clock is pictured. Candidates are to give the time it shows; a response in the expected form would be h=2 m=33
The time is h=3 m=9
